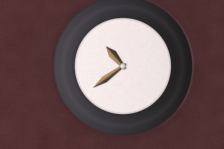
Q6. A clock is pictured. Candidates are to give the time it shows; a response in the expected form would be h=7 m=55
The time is h=10 m=39
